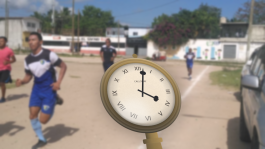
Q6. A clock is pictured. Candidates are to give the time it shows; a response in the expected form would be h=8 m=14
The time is h=4 m=2
